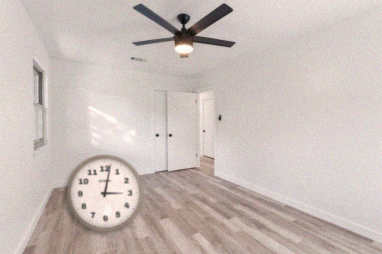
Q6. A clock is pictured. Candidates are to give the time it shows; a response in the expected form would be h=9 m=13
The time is h=3 m=2
